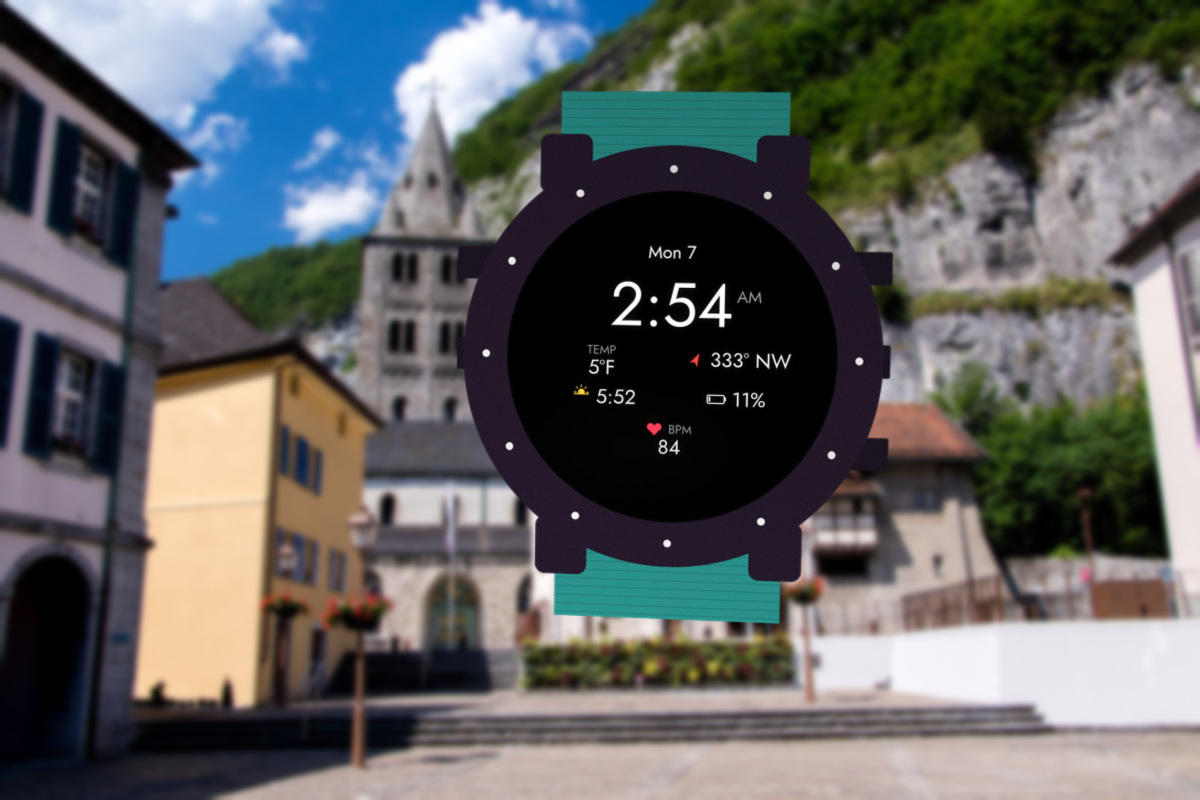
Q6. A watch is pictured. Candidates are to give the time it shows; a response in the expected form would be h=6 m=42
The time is h=2 m=54
